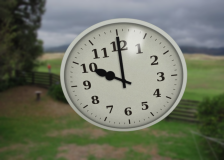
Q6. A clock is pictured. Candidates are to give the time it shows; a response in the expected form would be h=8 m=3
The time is h=10 m=0
